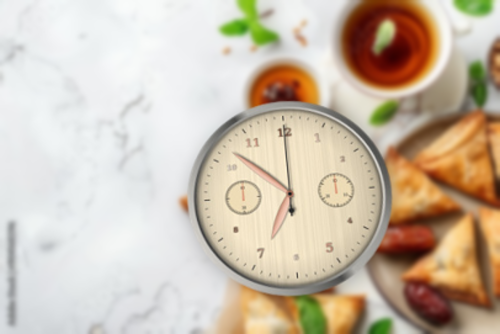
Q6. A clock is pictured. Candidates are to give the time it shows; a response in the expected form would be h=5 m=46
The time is h=6 m=52
